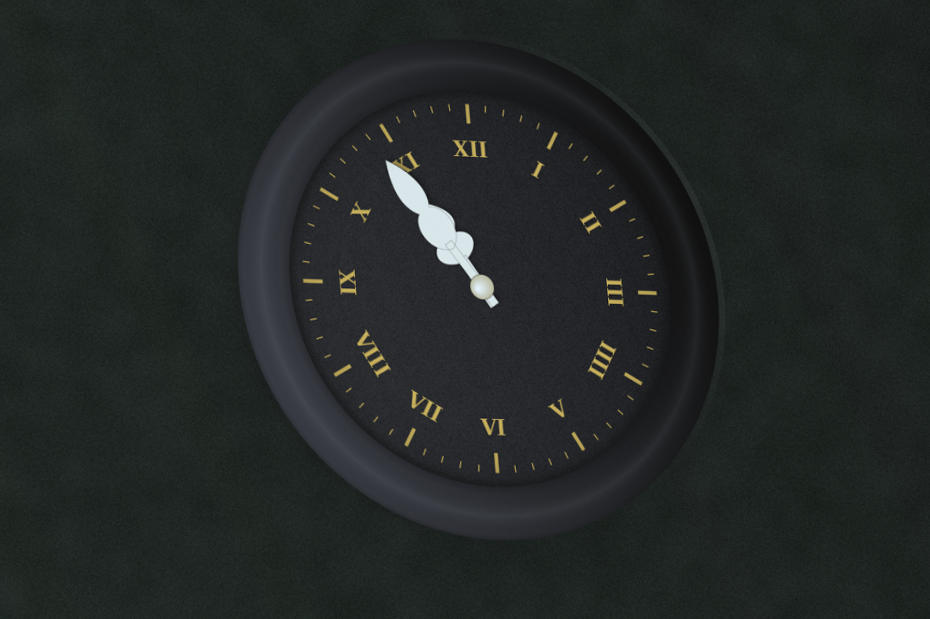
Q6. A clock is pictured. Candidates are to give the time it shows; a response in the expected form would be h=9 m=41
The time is h=10 m=54
